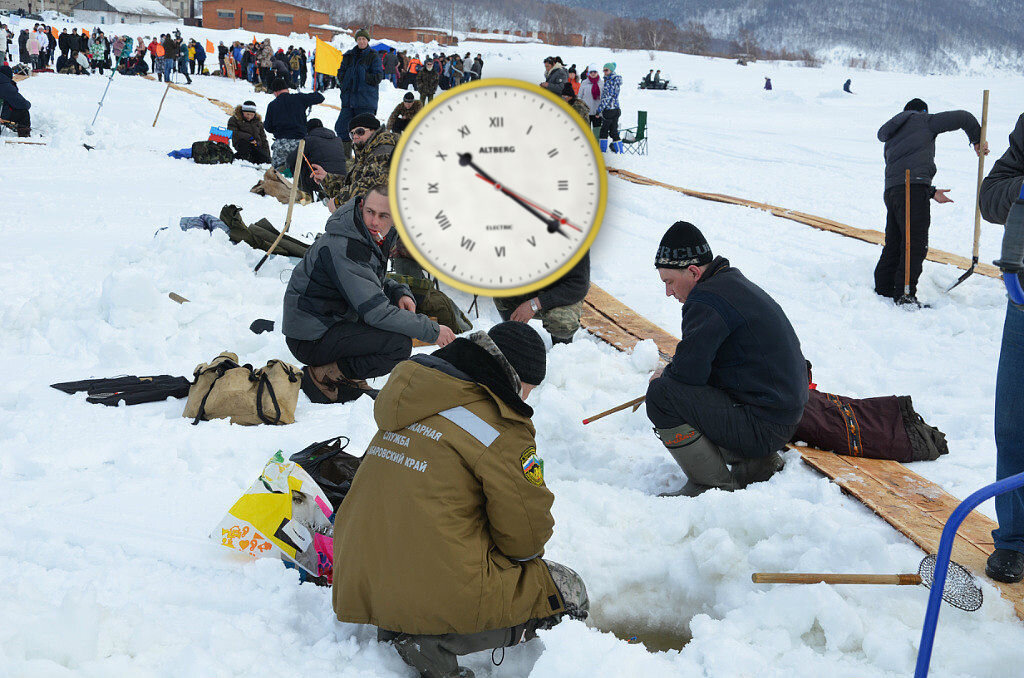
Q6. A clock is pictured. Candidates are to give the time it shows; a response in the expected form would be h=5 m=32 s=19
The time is h=10 m=21 s=20
